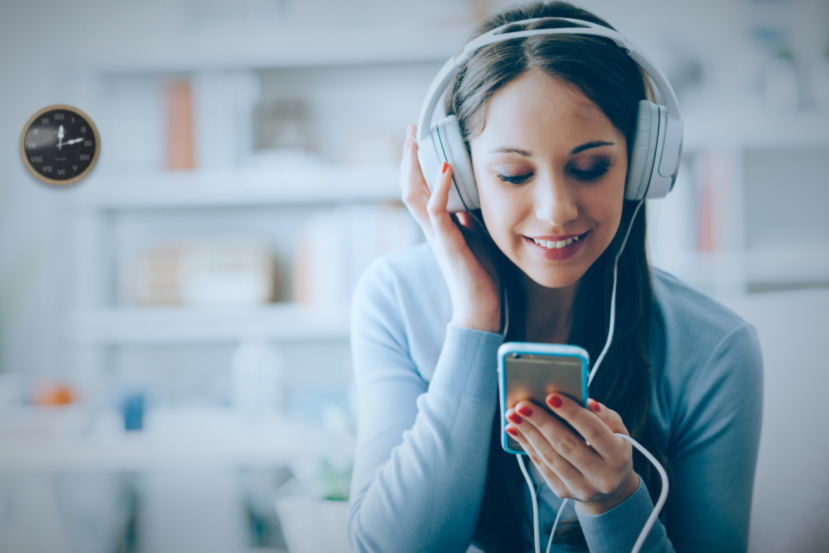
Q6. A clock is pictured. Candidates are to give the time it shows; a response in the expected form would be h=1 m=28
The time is h=12 m=13
